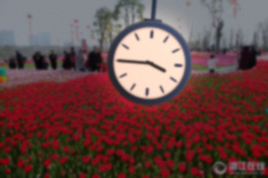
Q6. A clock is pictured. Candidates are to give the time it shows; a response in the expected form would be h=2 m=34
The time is h=3 m=45
